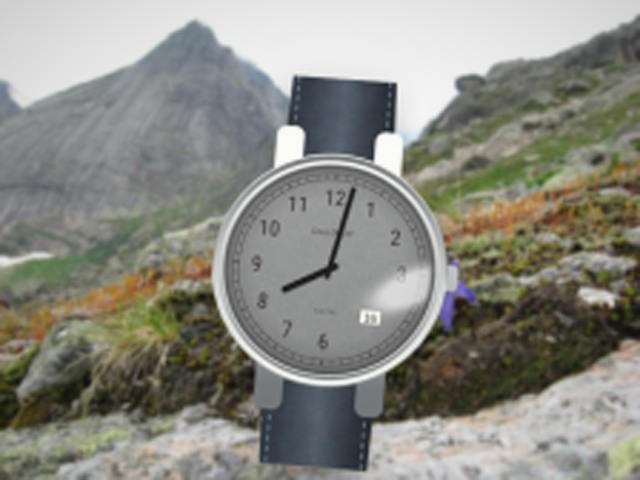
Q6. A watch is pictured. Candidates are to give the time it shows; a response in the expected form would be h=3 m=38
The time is h=8 m=2
